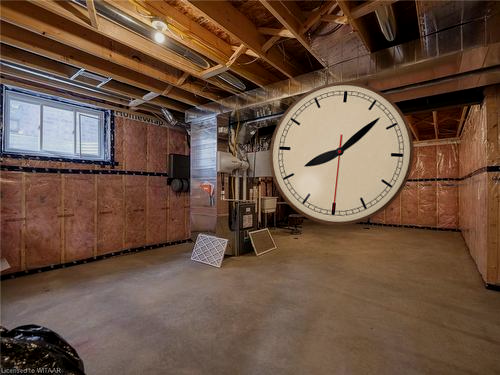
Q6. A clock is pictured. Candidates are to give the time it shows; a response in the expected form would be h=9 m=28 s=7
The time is h=8 m=7 s=30
